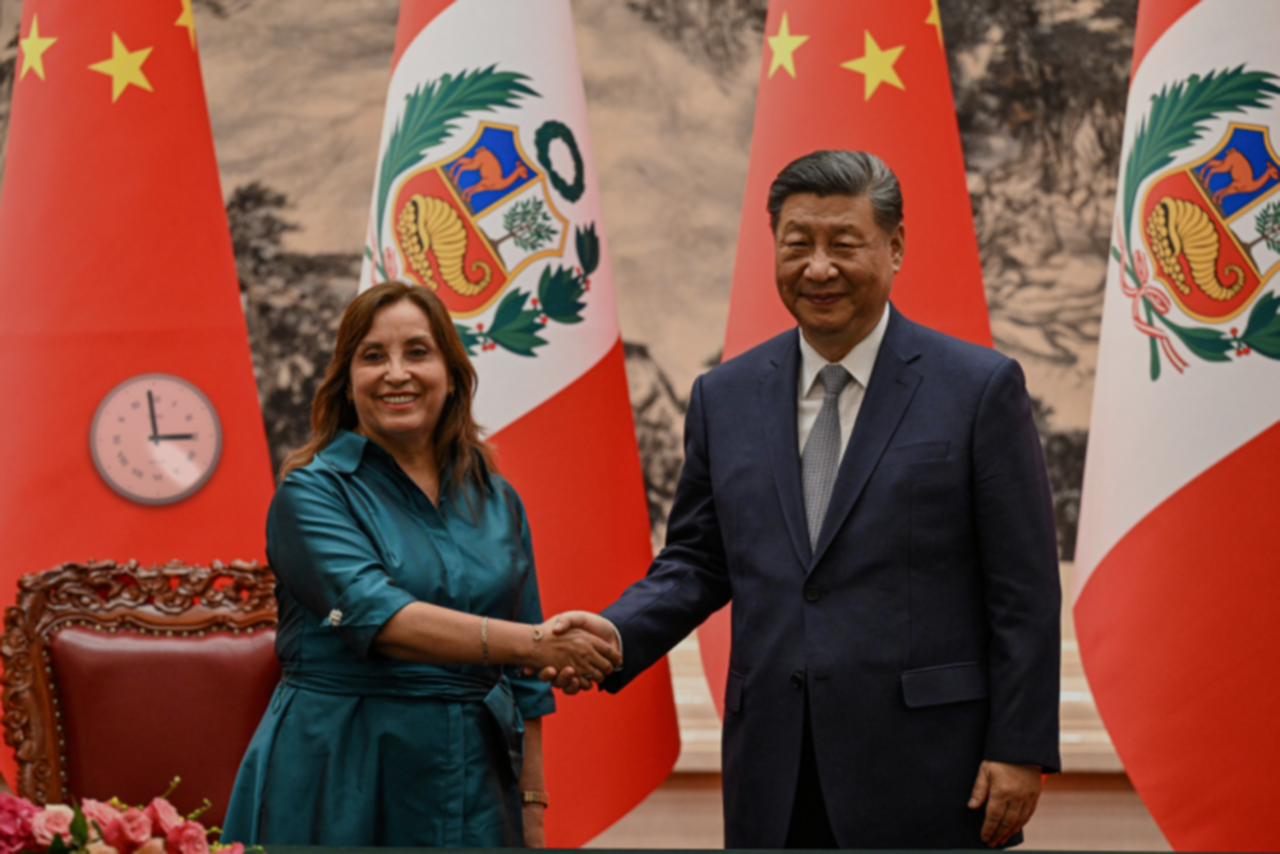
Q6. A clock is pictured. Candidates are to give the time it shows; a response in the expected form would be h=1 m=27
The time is h=2 m=59
